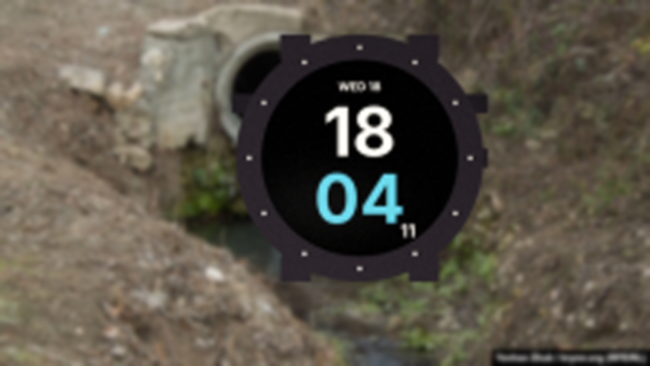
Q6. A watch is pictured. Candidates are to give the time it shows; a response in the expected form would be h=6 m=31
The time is h=18 m=4
